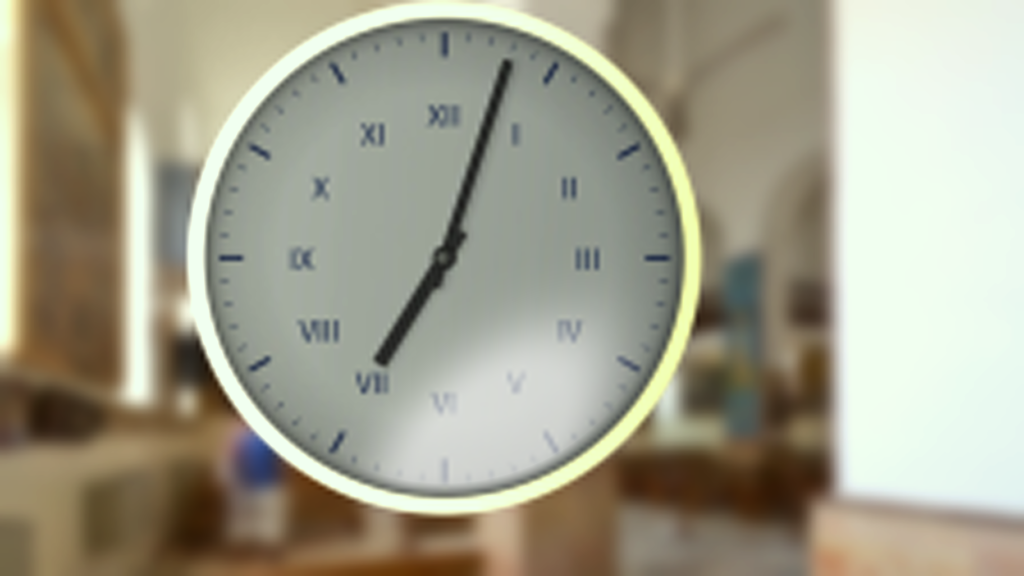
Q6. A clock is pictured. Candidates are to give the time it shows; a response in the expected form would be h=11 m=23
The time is h=7 m=3
